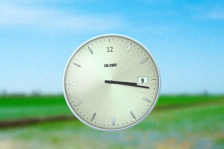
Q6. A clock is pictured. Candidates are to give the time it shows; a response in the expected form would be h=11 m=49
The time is h=3 m=17
